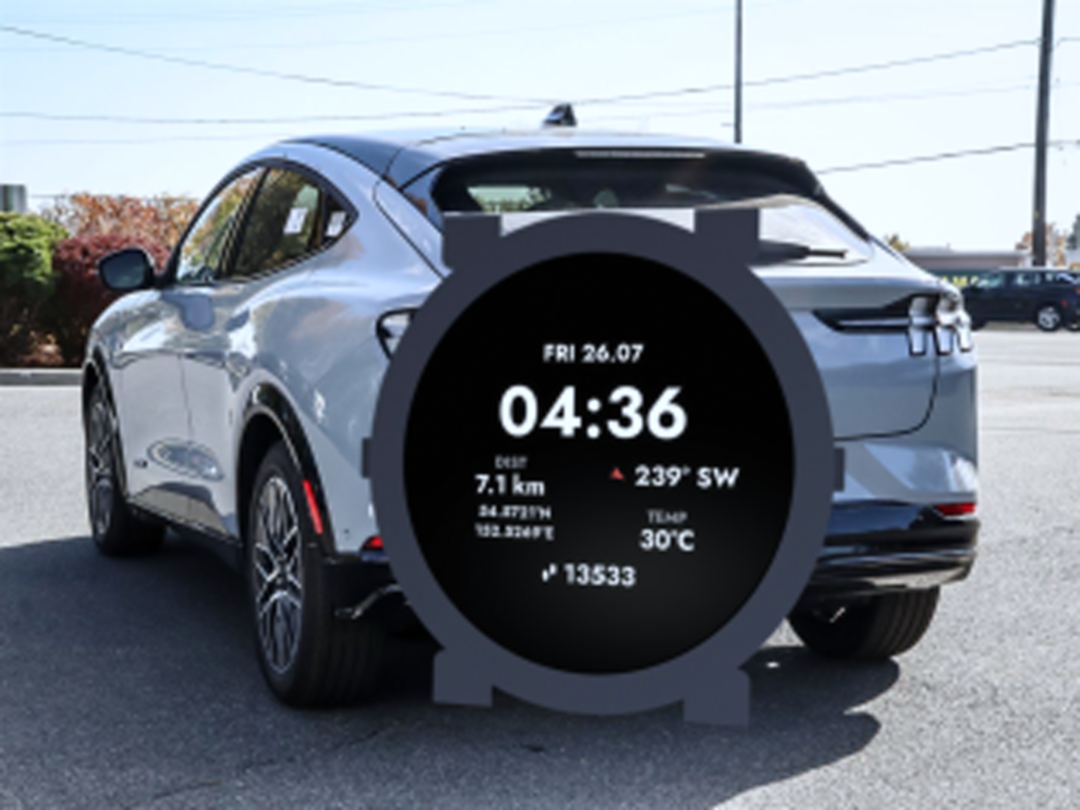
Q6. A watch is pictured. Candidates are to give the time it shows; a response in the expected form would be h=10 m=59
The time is h=4 m=36
